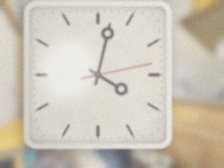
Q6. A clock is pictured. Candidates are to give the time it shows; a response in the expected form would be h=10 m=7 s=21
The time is h=4 m=2 s=13
